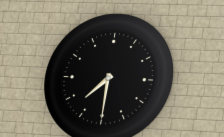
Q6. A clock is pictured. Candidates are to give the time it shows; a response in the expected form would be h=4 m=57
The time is h=7 m=30
